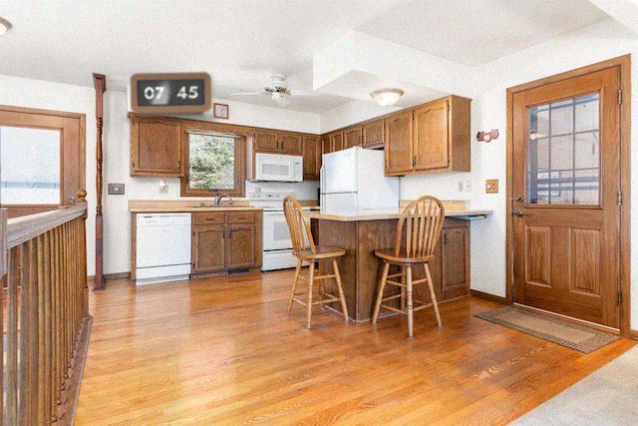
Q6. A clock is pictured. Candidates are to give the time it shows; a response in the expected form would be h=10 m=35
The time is h=7 m=45
